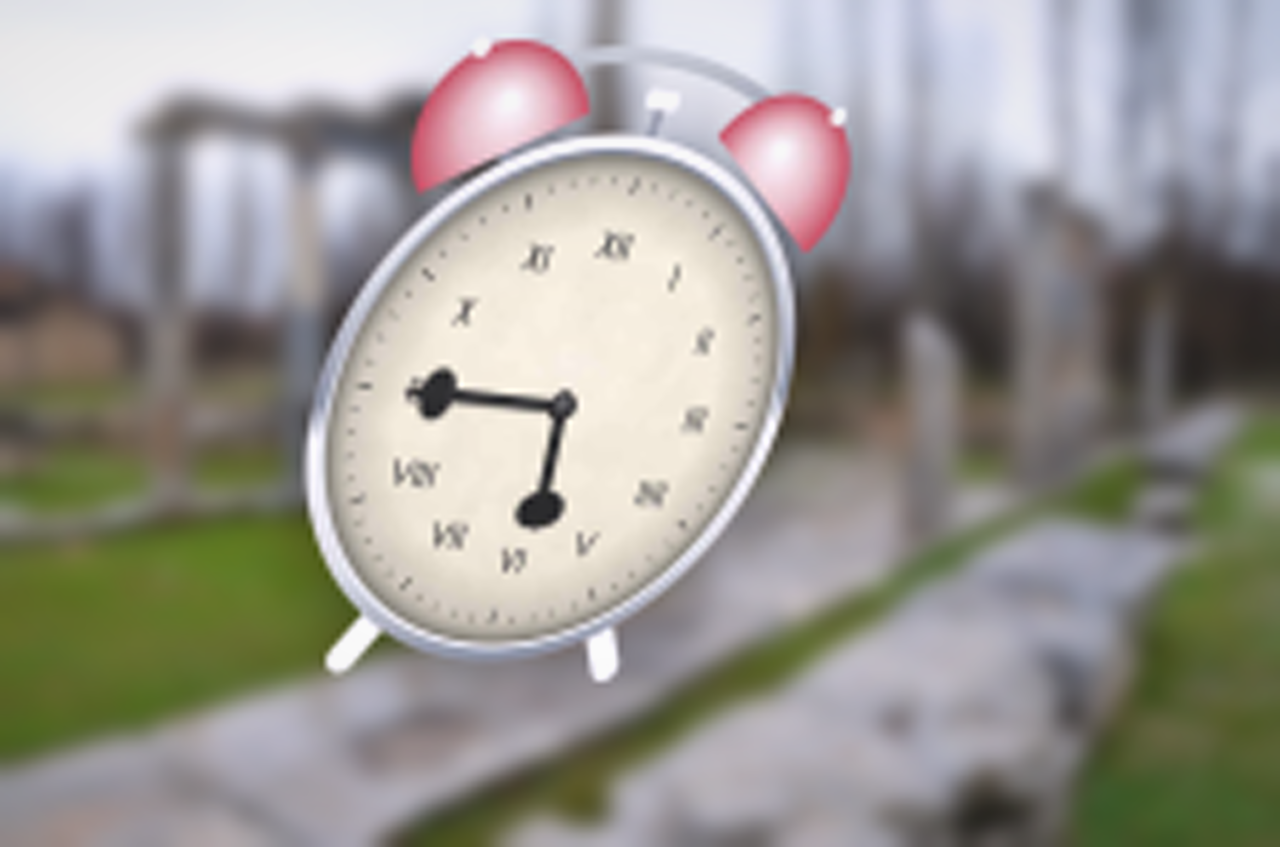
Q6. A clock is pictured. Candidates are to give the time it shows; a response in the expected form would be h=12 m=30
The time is h=5 m=45
